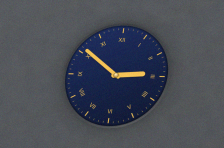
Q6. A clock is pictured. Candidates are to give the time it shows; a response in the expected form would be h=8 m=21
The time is h=2 m=51
